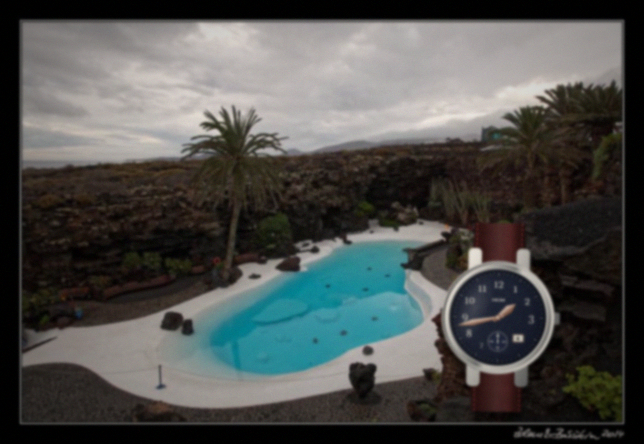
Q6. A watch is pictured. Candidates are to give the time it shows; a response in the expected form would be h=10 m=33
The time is h=1 m=43
